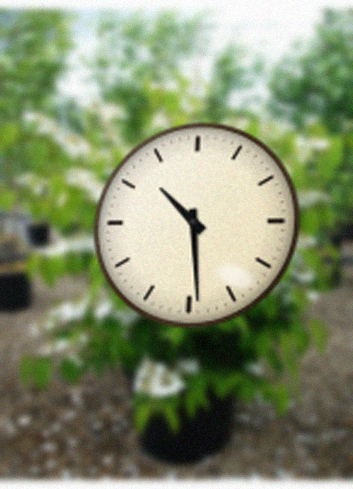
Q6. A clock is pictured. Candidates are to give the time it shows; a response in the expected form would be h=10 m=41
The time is h=10 m=29
